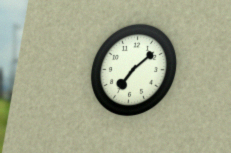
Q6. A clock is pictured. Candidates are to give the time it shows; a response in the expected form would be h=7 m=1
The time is h=7 m=8
